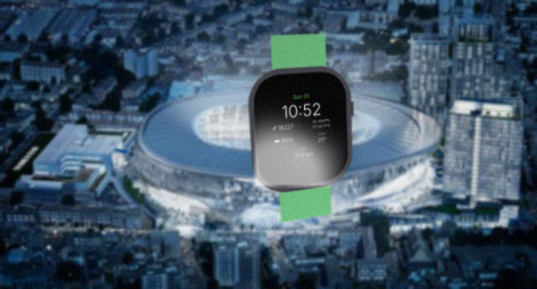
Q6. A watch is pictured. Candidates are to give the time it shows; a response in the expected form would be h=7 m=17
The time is h=10 m=52
